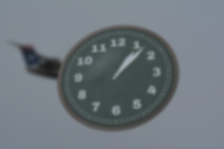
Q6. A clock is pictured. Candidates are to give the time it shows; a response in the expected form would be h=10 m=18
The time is h=1 m=7
